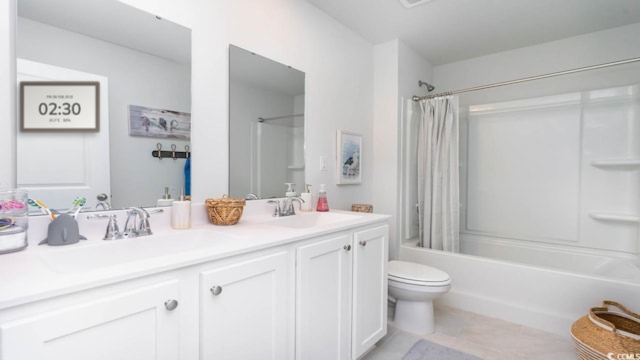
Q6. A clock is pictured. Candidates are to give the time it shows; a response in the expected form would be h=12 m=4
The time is h=2 m=30
